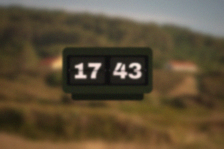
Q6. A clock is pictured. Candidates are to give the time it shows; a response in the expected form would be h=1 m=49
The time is h=17 m=43
